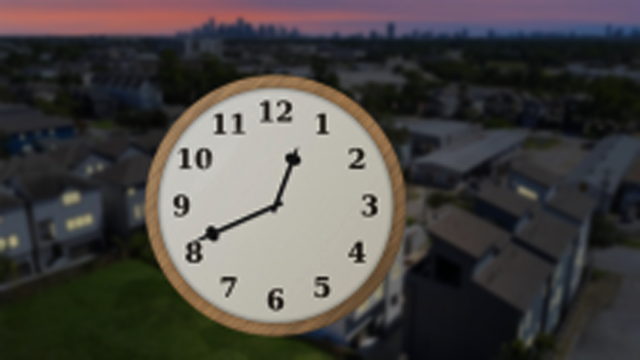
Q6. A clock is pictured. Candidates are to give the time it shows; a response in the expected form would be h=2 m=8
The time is h=12 m=41
